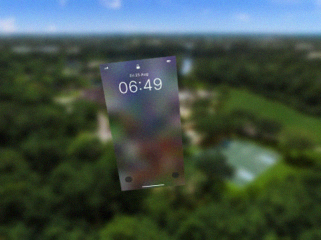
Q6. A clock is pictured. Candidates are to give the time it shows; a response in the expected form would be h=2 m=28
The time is h=6 m=49
